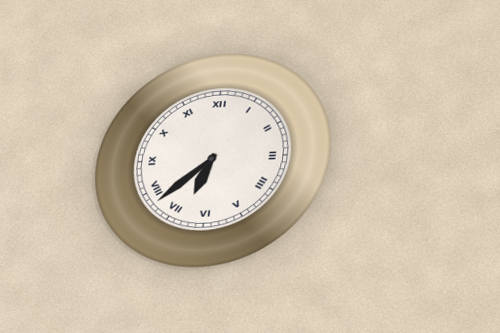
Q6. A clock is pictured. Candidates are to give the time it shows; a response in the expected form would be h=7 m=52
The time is h=6 m=38
